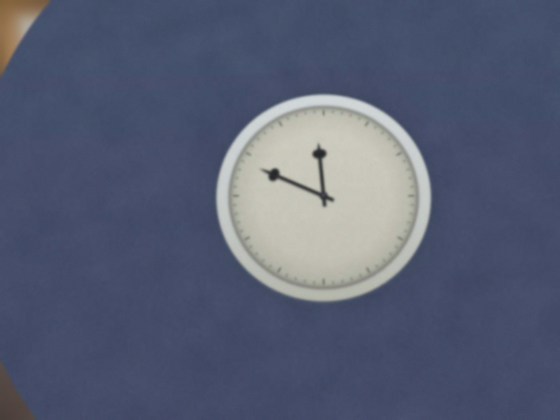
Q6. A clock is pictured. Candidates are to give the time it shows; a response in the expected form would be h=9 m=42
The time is h=11 m=49
